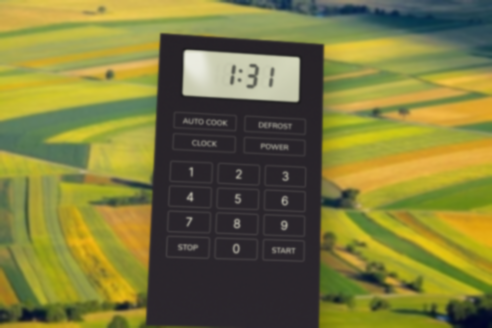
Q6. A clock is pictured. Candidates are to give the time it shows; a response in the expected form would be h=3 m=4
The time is h=1 m=31
